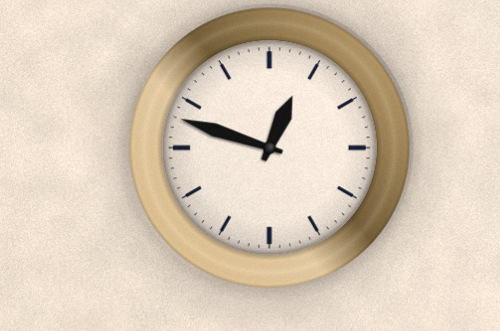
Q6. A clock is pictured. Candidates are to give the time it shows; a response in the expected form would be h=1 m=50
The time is h=12 m=48
